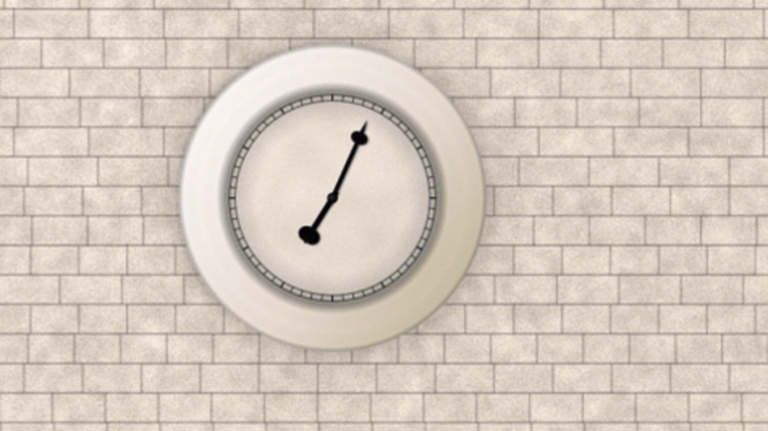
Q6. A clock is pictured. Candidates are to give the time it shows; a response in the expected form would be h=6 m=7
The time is h=7 m=4
